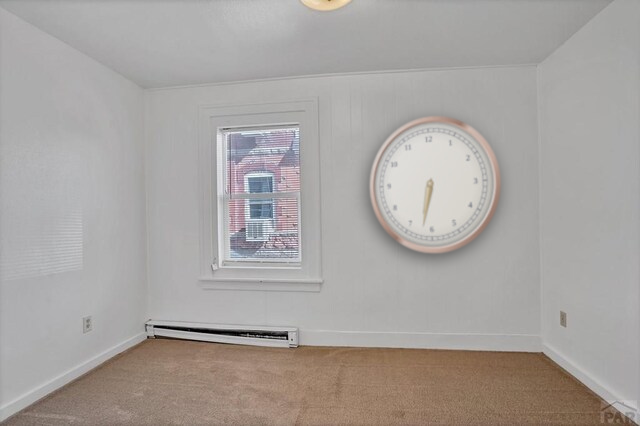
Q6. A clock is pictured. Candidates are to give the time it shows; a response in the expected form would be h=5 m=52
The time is h=6 m=32
